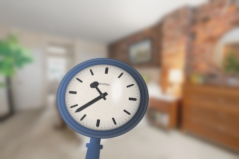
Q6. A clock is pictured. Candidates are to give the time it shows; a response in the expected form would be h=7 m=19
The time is h=10 m=38
